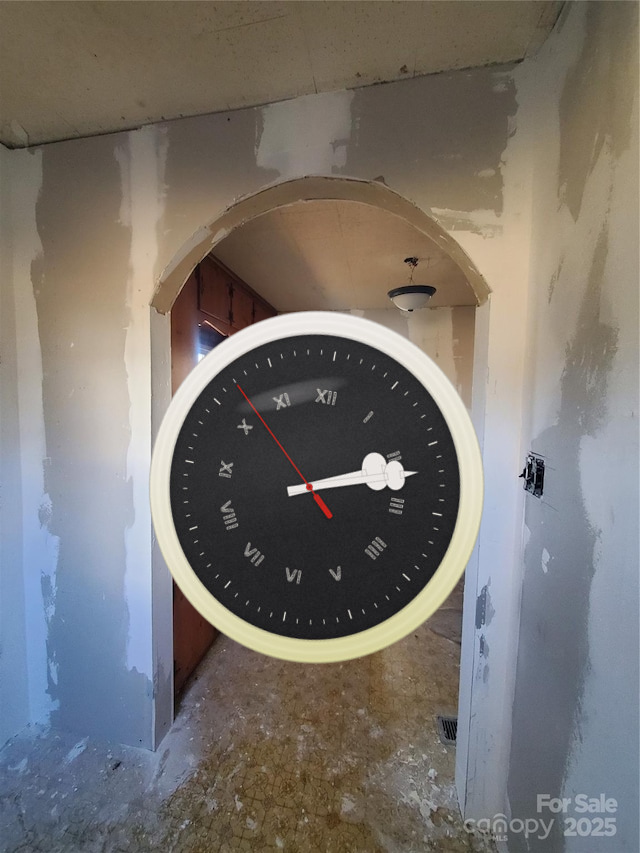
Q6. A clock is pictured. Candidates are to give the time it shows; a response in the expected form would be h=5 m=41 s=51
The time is h=2 m=11 s=52
